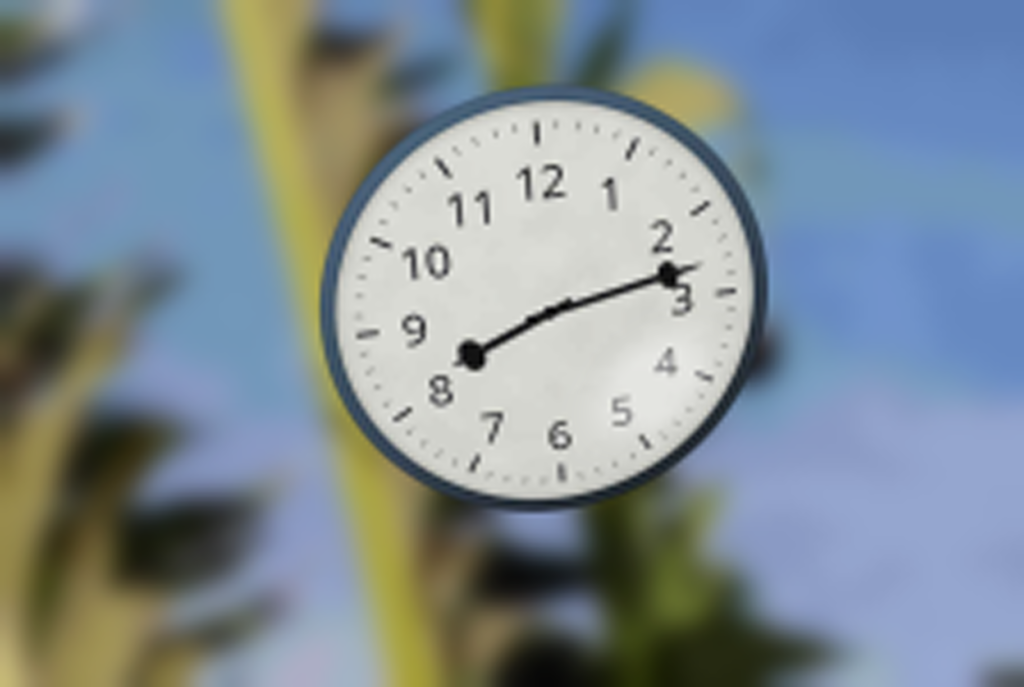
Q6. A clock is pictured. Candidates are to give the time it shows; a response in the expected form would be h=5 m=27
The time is h=8 m=13
